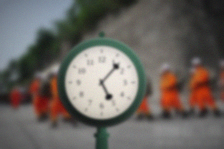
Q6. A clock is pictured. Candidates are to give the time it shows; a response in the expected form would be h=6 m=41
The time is h=5 m=7
